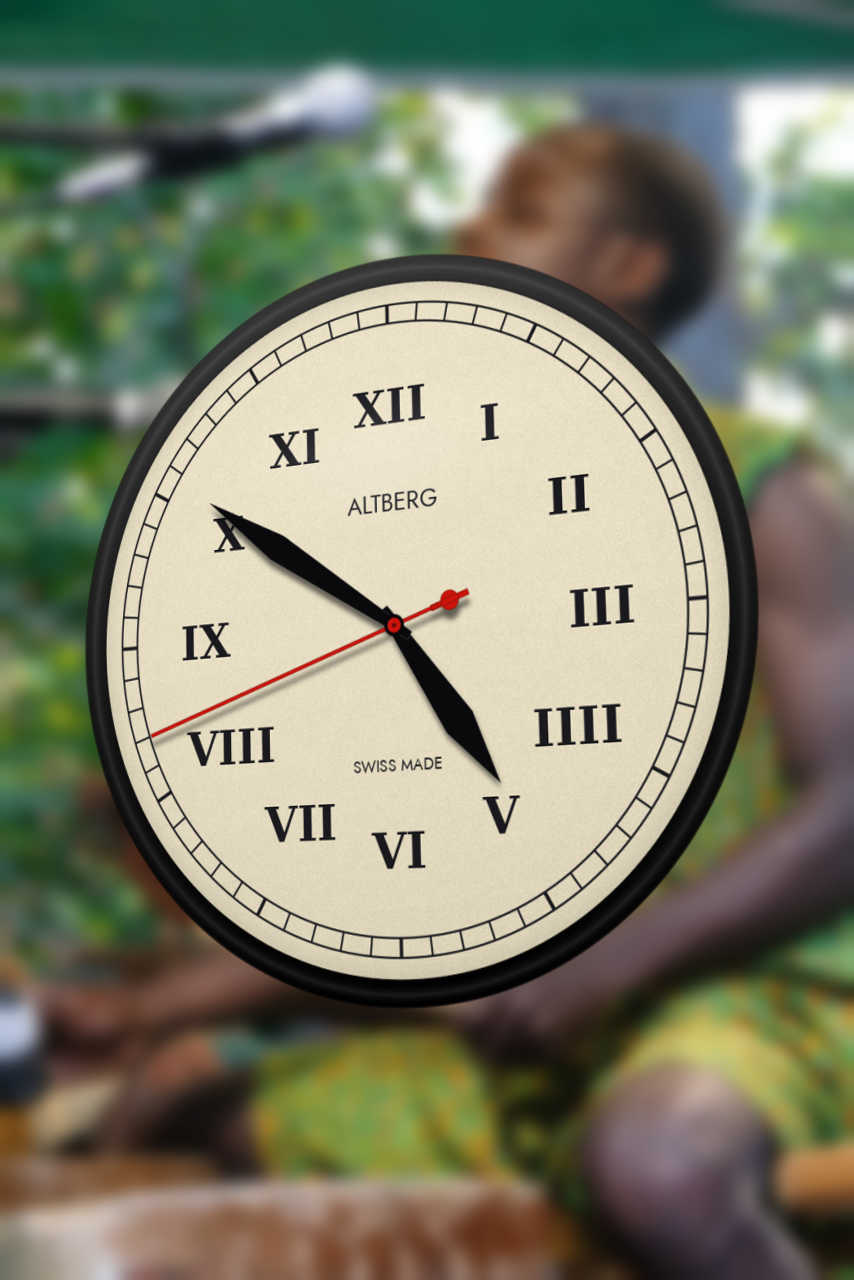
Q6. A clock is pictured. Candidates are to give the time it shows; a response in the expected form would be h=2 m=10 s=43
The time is h=4 m=50 s=42
